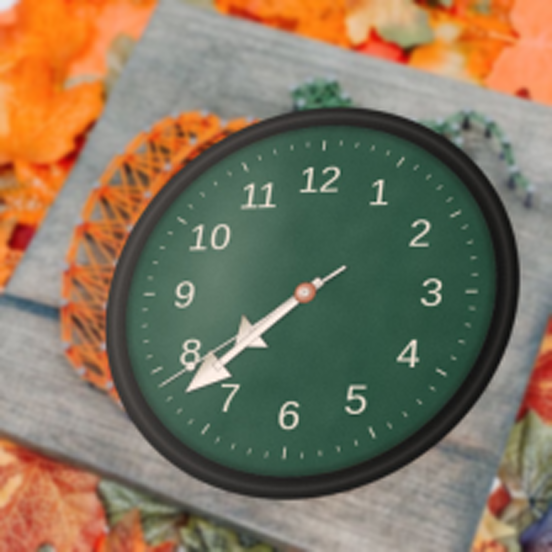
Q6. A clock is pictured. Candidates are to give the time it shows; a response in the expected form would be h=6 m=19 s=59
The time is h=7 m=37 s=39
